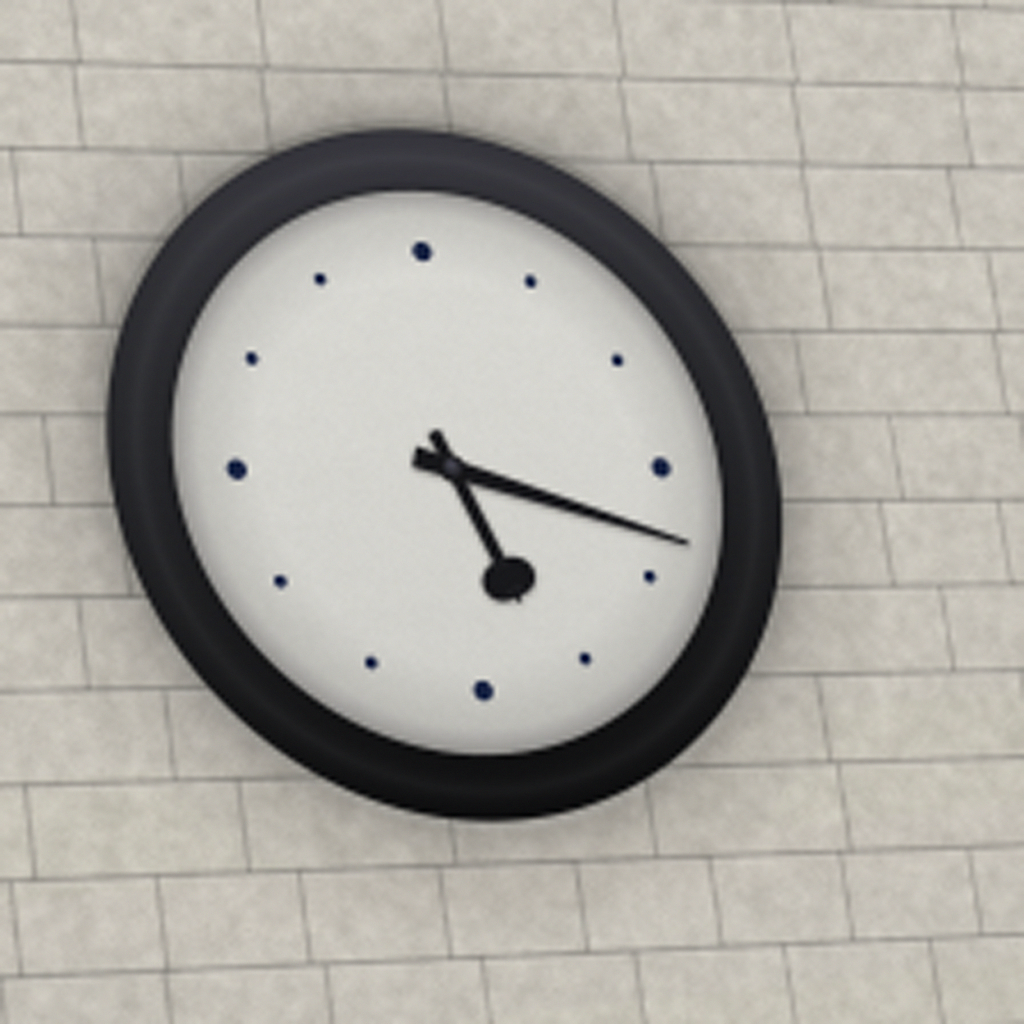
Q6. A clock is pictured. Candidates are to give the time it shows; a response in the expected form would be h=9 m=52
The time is h=5 m=18
